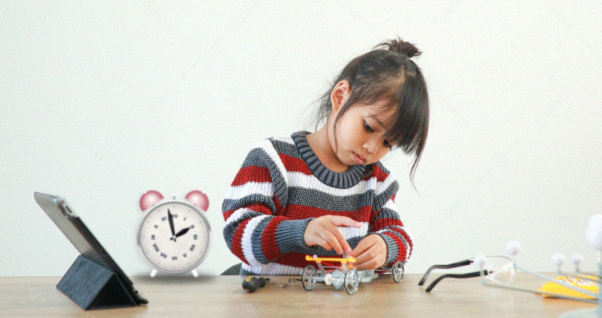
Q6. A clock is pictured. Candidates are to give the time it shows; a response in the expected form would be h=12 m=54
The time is h=1 m=58
